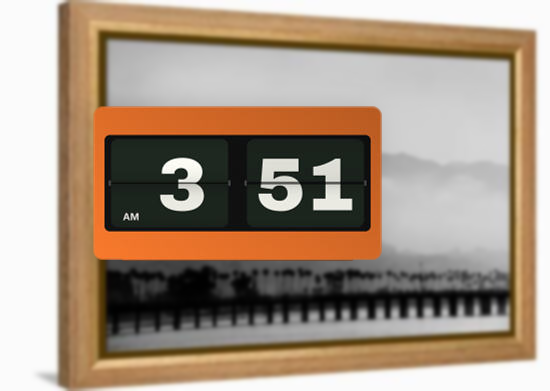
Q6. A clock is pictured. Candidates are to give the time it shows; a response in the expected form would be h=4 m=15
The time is h=3 m=51
